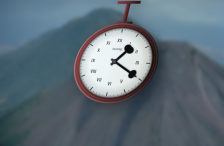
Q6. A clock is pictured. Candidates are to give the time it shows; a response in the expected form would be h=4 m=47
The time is h=1 m=20
